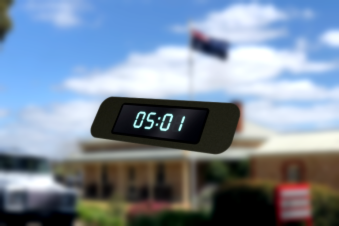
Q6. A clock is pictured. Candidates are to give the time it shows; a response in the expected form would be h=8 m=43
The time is h=5 m=1
